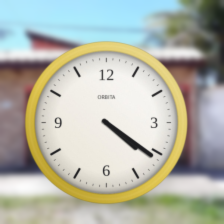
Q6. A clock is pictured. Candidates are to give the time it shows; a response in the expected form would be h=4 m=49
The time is h=4 m=21
